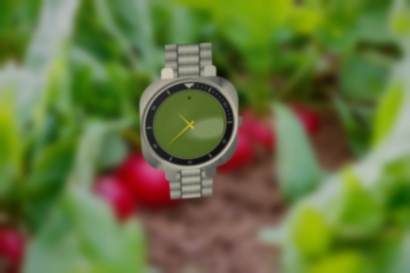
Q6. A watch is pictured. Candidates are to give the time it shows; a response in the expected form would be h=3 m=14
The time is h=10 m=38
